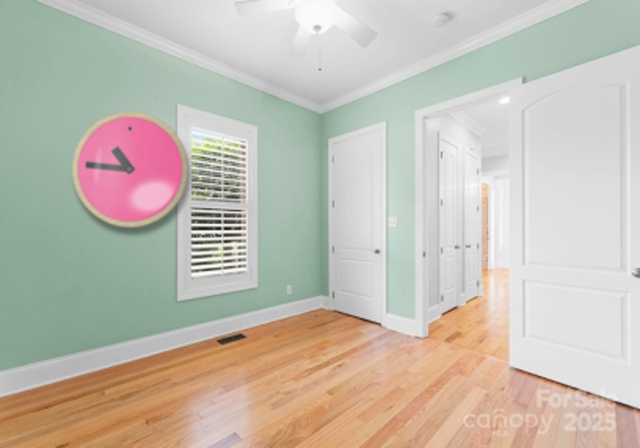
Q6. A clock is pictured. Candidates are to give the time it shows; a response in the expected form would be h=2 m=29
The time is h=10 m=46
